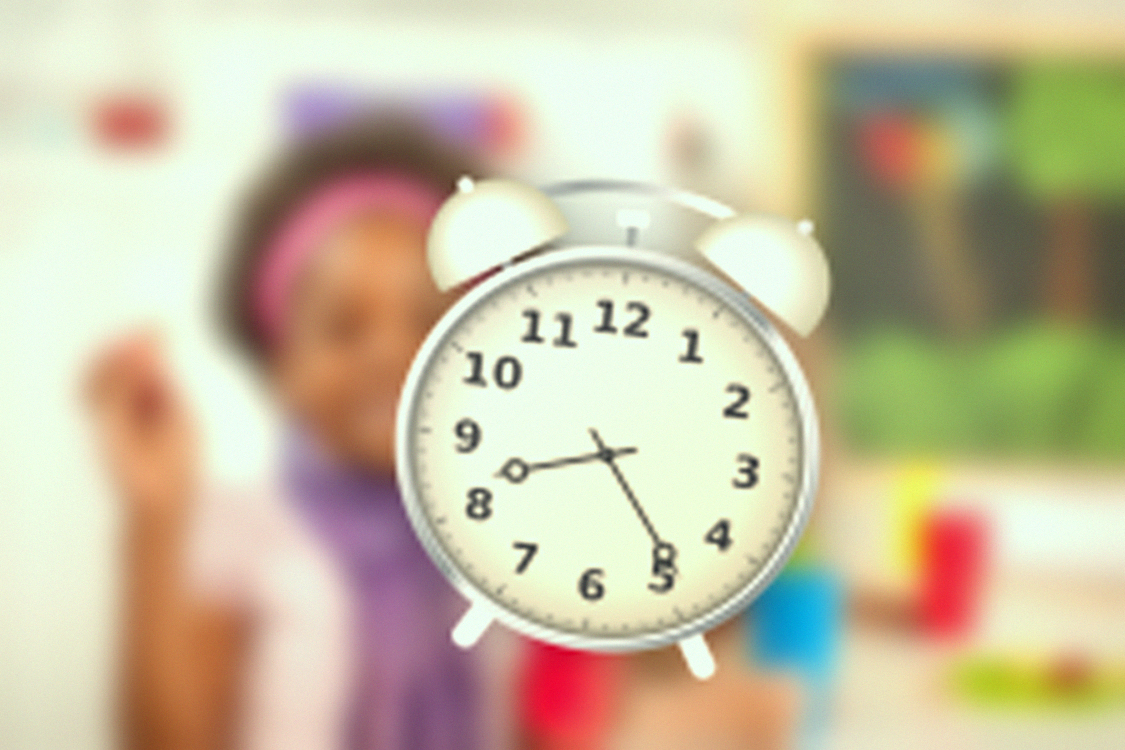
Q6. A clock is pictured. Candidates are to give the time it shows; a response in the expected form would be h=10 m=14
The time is h=8 m=24
